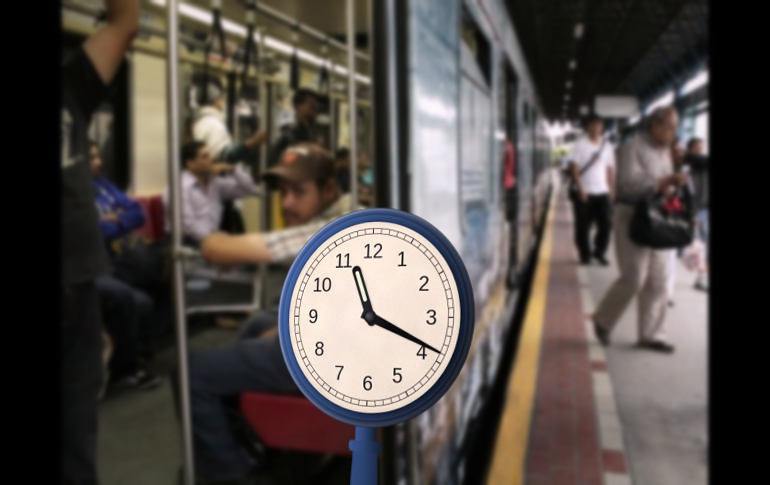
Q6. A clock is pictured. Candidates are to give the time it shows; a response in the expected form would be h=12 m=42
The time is h=11 m=19
